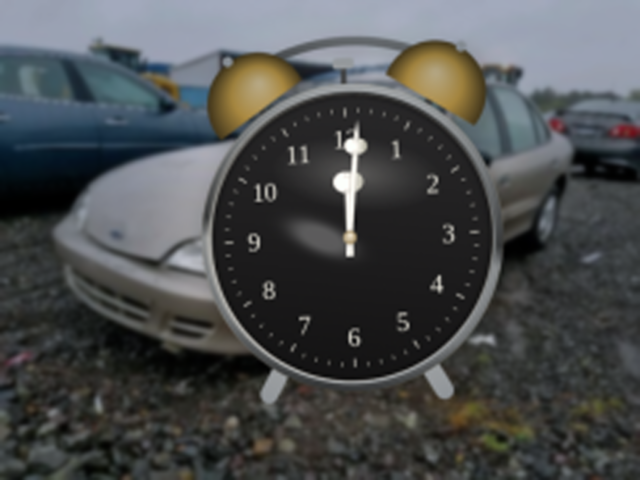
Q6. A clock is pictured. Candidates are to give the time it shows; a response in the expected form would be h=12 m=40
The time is h=12 m=1
